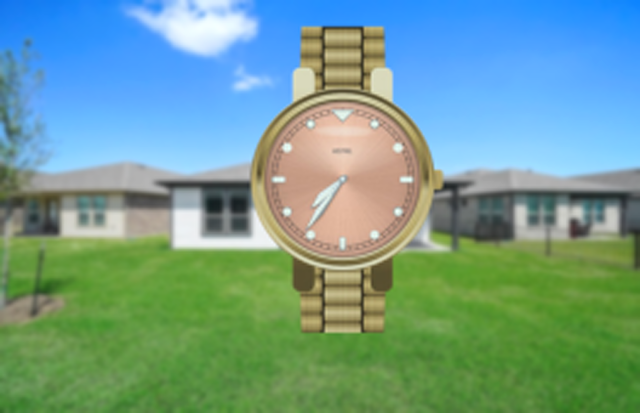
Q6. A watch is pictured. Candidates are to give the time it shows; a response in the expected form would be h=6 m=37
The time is h=7 m=36
